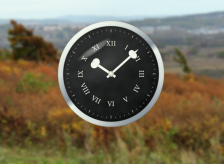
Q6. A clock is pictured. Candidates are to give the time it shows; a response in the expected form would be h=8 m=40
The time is h=10 m=8
